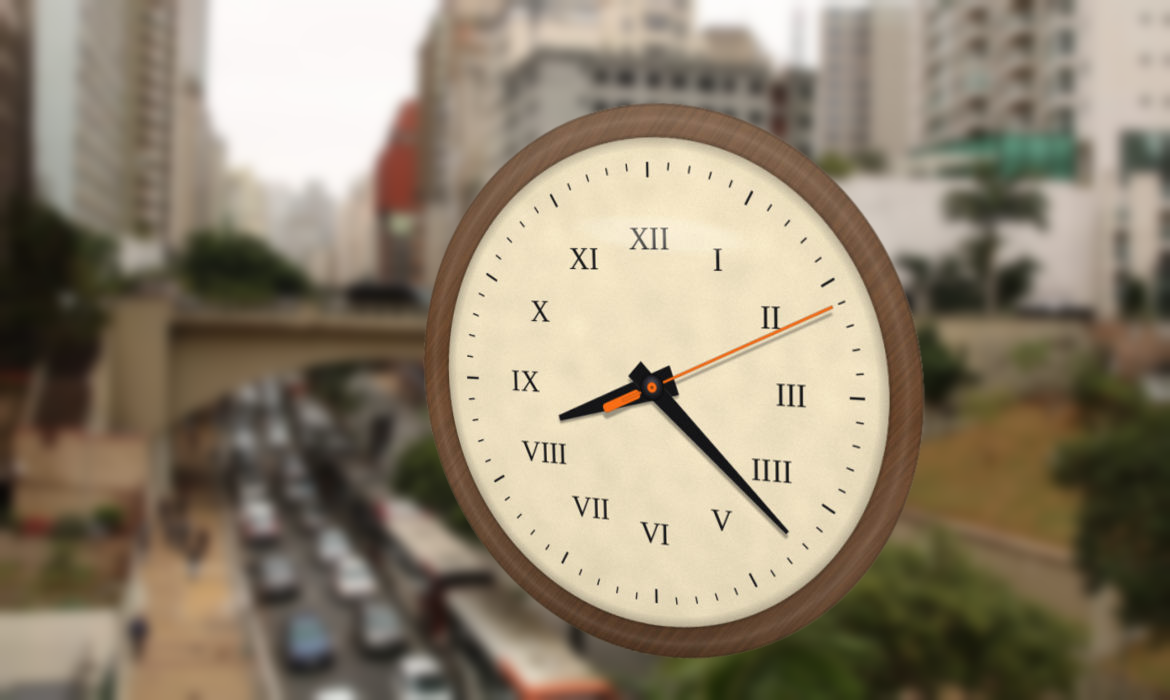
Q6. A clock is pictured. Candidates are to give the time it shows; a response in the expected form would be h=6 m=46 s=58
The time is h=8 m=22 s=11
